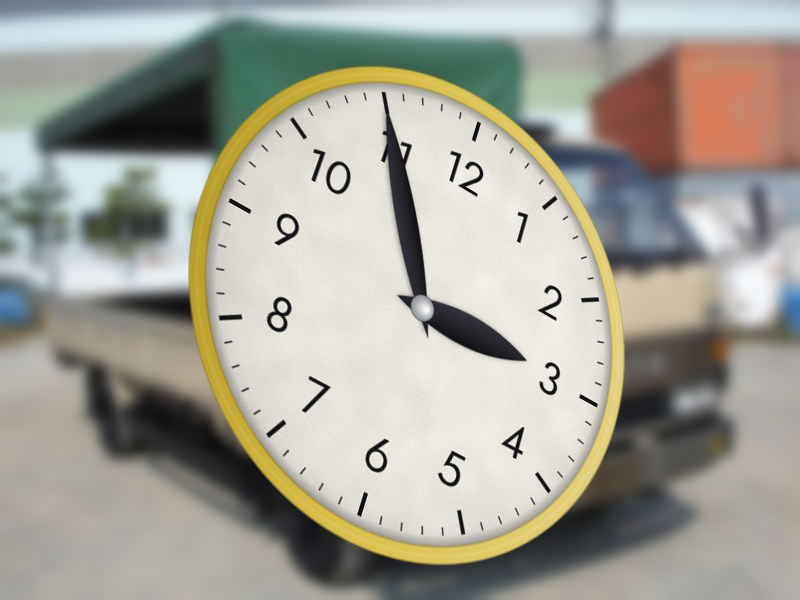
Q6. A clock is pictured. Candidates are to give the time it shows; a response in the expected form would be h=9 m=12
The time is h=2 m=55
